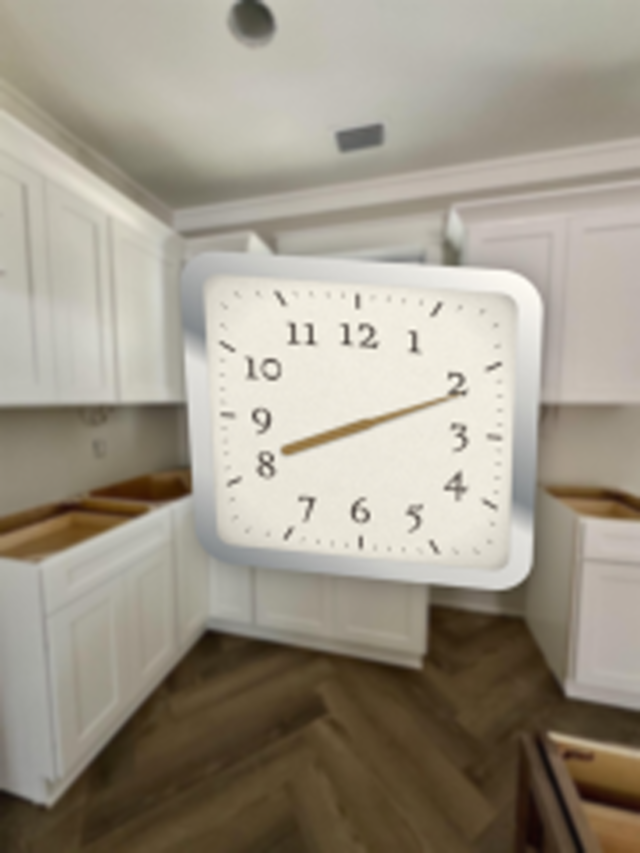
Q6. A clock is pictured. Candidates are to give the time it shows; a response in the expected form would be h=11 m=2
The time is h=8 m=11
